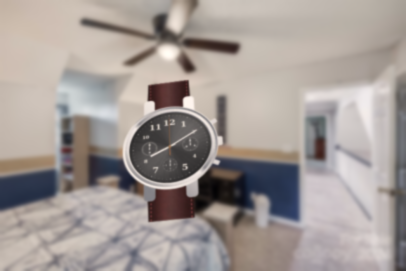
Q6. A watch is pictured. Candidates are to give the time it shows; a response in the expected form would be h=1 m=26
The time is h=8 m=10
